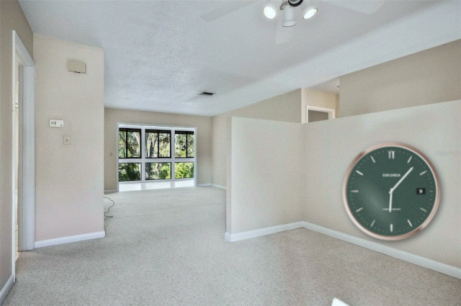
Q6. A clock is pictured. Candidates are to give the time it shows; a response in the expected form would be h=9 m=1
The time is h=6 m=7
